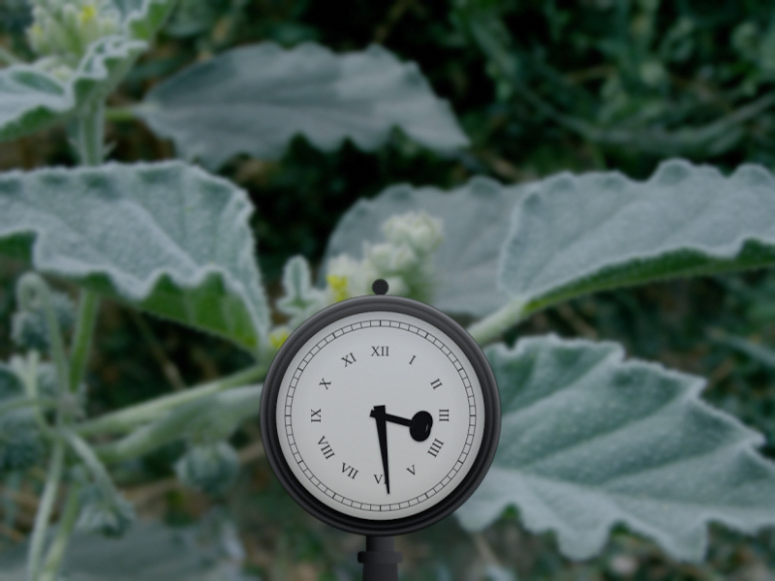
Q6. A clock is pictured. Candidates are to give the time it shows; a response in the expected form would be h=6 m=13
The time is h=3 m=29
